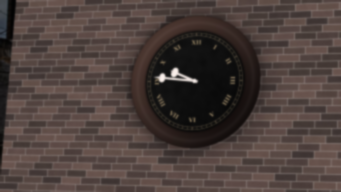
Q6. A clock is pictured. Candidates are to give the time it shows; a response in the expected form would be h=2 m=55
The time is h=9 m=46
